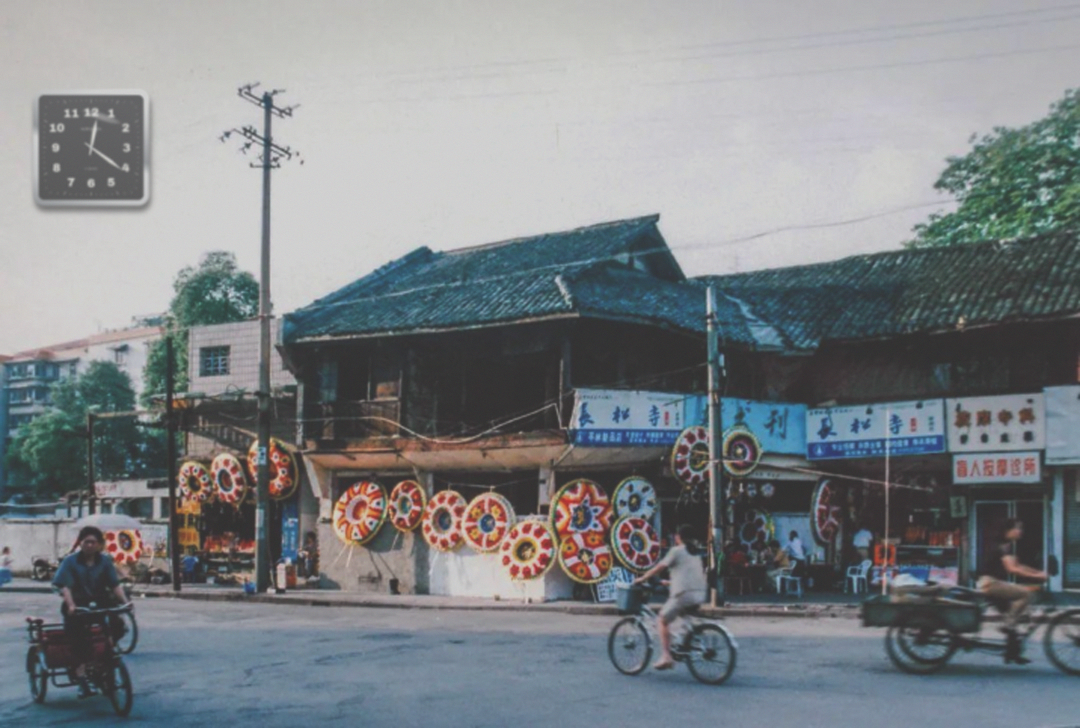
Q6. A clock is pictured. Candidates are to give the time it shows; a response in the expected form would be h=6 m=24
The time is h=12 m=21
